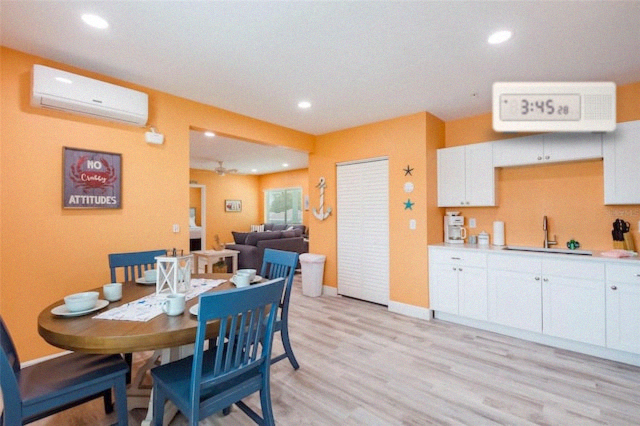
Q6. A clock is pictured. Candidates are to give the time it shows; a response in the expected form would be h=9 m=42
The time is h=3 m=45
